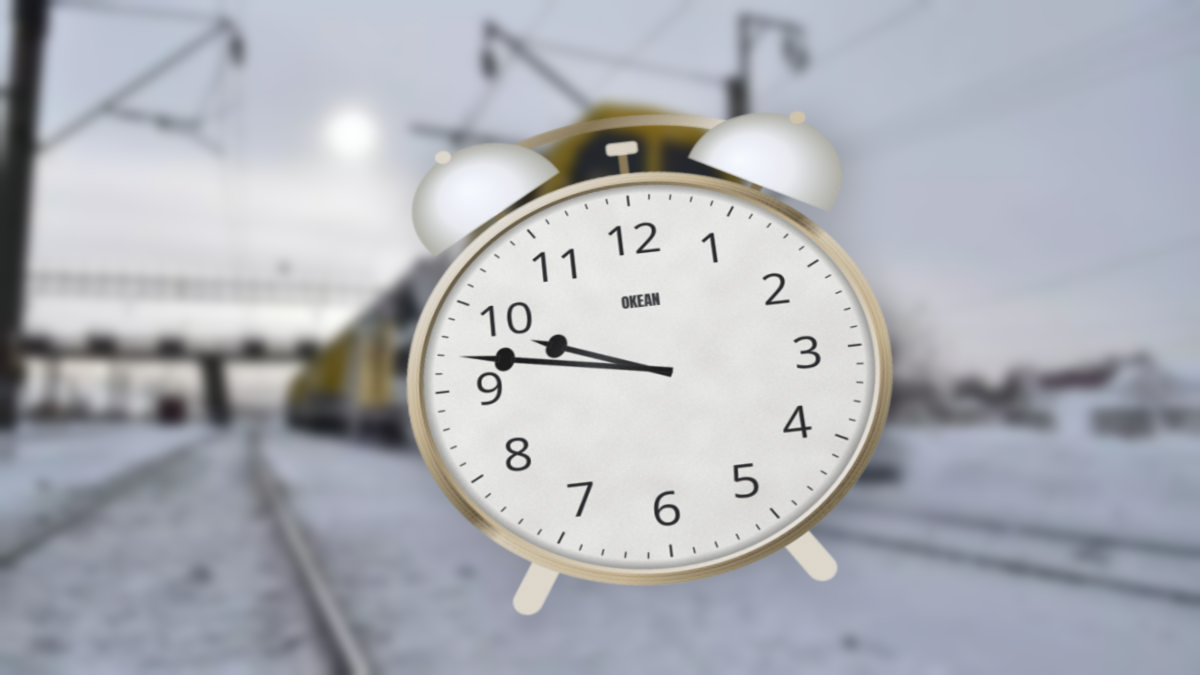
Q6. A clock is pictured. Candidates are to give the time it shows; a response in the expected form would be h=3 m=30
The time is h=9 m=47
